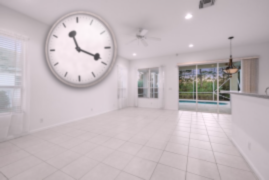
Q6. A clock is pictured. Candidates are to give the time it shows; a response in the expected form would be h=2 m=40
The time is h=11 m=19
